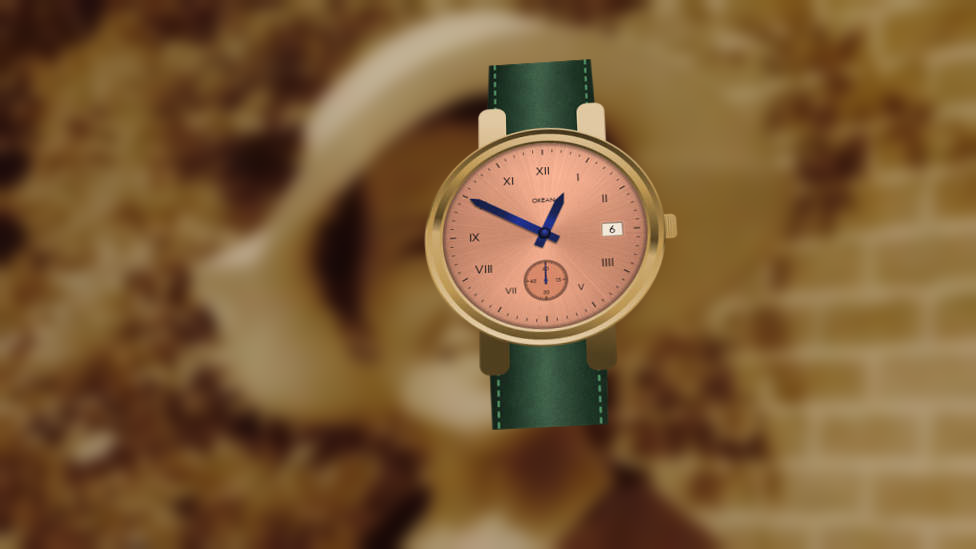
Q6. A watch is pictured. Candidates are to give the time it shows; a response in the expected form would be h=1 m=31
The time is h=12 m=50
